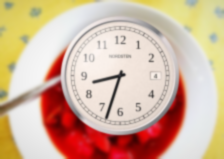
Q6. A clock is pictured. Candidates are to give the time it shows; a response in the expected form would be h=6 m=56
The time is h=8 m=33
